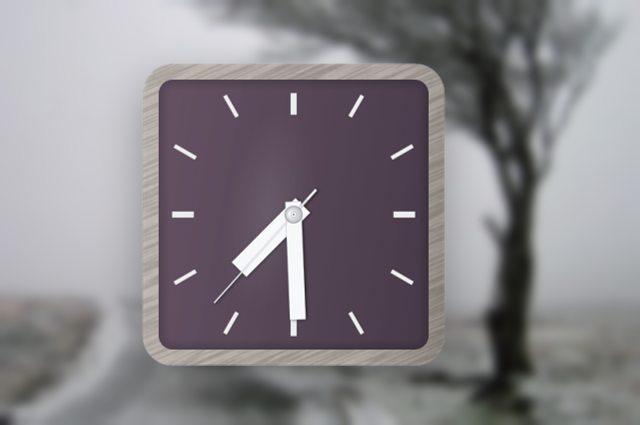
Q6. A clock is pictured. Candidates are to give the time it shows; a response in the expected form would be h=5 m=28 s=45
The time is h=7 m=29 s=37
